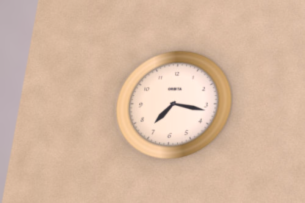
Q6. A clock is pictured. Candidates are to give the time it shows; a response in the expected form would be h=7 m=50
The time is h=7 m=17
